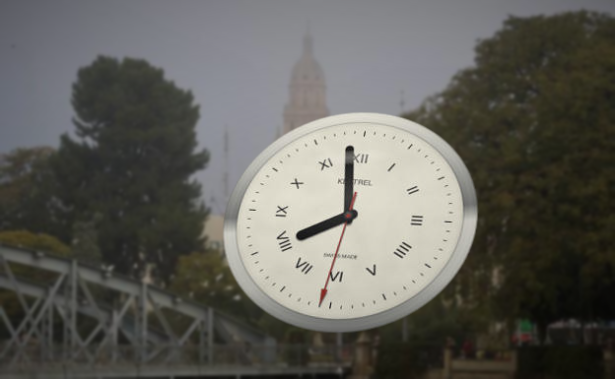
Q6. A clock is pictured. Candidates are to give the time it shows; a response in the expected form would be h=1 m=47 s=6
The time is h=7 m=58 s=31
